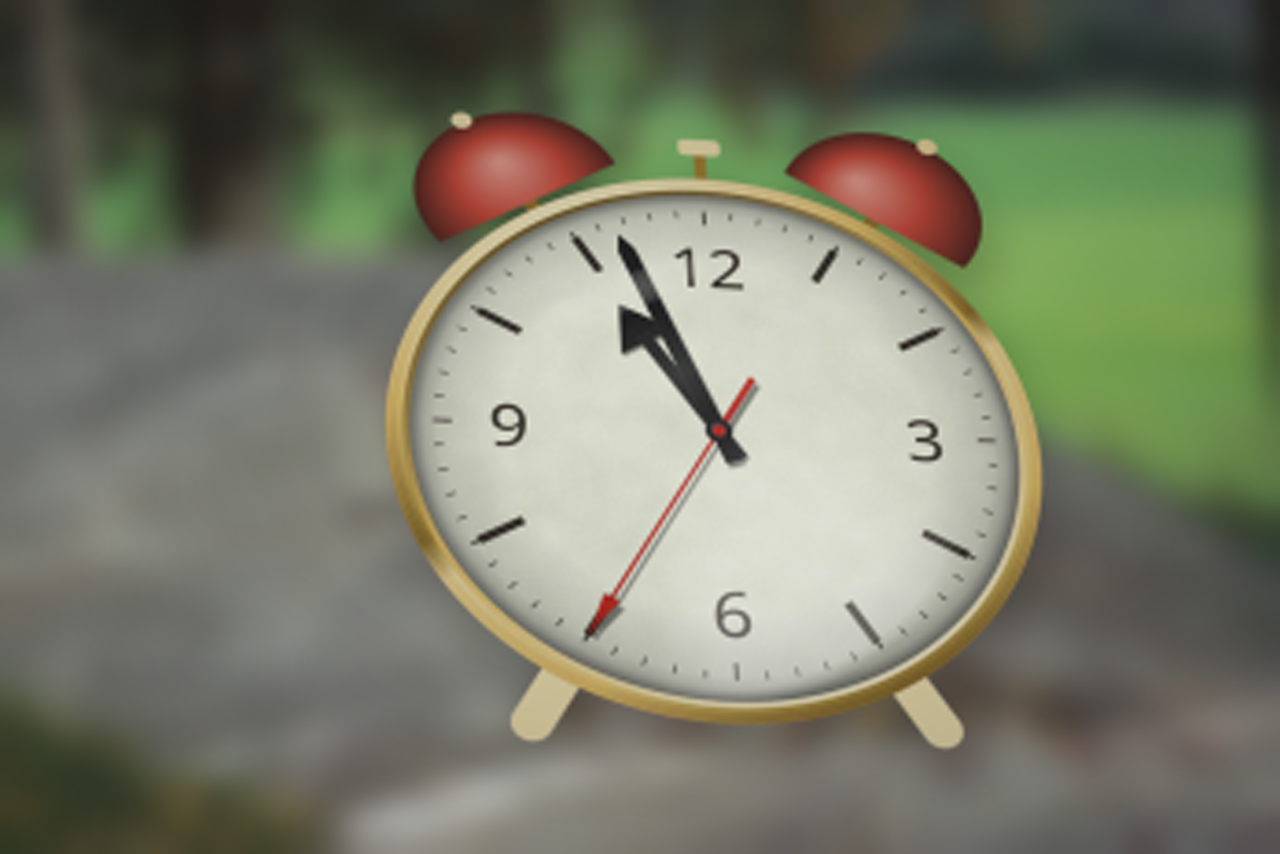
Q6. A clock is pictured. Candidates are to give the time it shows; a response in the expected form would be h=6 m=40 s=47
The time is h=10 m=56 s=35
